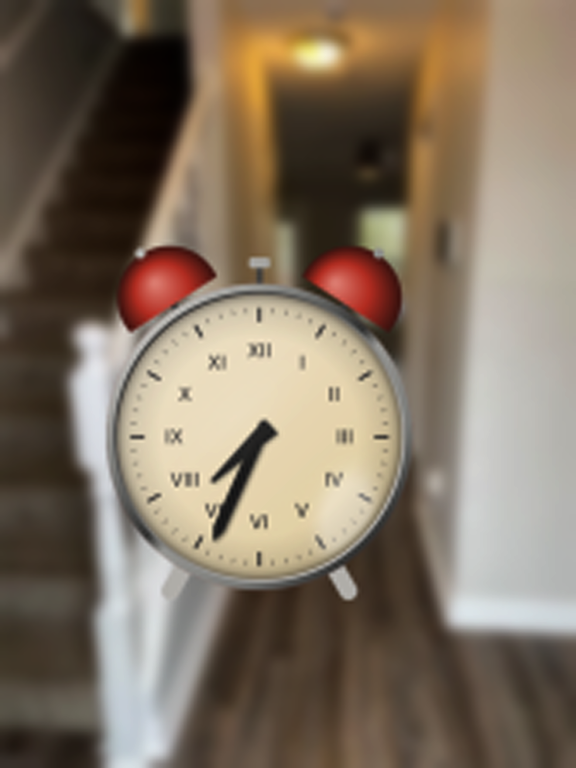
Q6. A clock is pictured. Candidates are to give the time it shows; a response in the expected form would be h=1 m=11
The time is h=7 m=34
